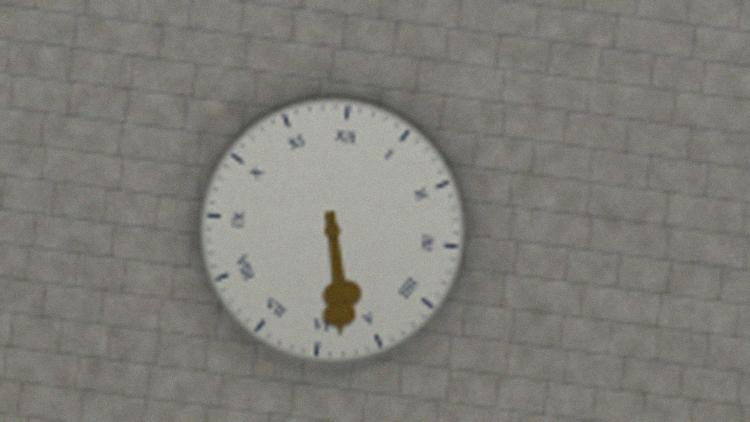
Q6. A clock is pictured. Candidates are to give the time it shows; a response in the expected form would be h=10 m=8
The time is h=5 m=28
